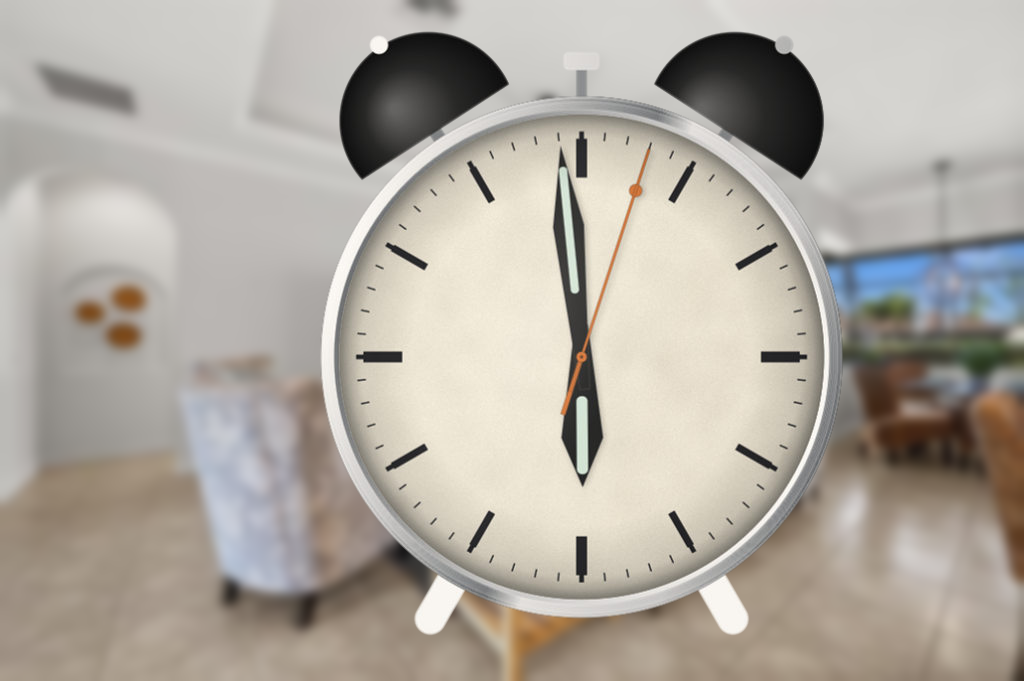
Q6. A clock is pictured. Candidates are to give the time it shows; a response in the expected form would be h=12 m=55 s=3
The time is h=5 m=59 s=3
